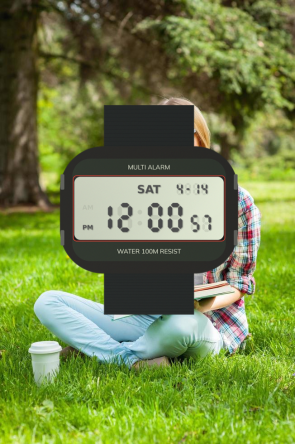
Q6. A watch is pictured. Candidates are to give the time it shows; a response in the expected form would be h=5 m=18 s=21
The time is h=12 m=0 s=57
